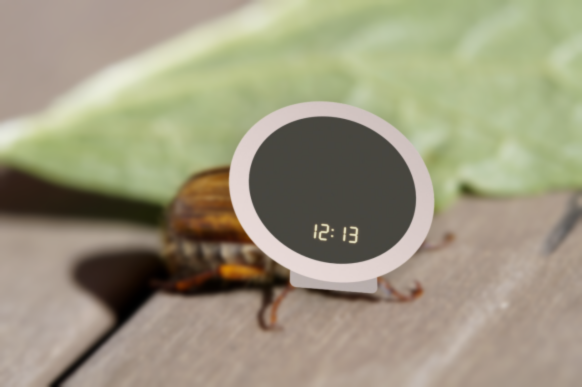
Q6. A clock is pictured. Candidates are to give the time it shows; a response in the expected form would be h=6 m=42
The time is h=12 m=13
